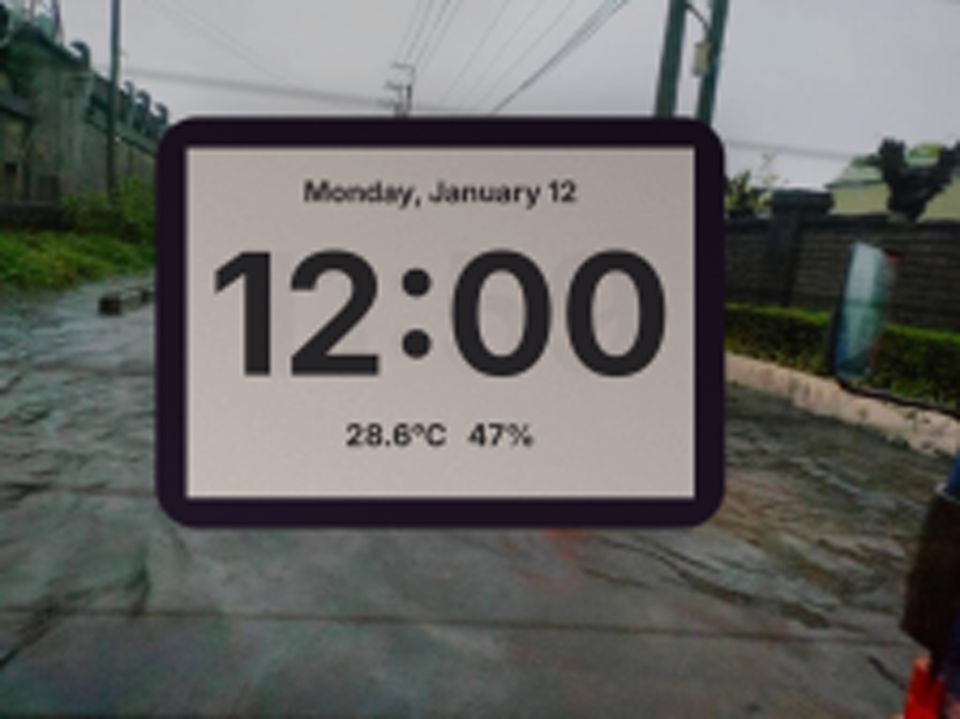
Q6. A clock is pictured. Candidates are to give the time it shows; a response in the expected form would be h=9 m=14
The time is h=12 m=0
